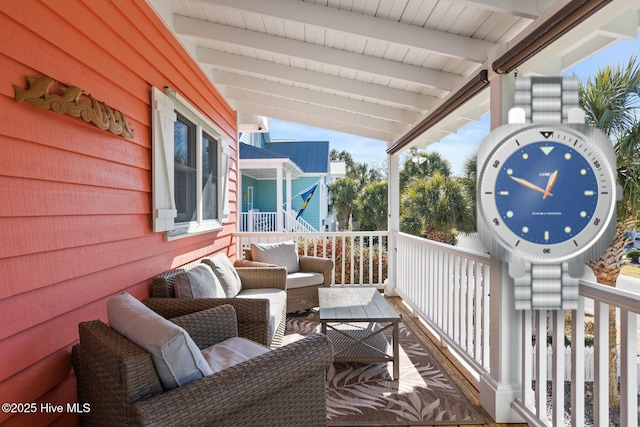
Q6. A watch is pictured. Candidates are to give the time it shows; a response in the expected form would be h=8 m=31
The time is h=12 m=49
